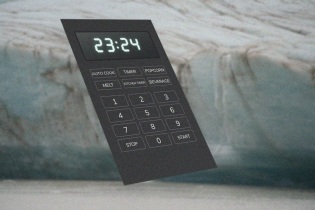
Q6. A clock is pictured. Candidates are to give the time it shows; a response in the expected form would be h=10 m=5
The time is h=23 m=24
